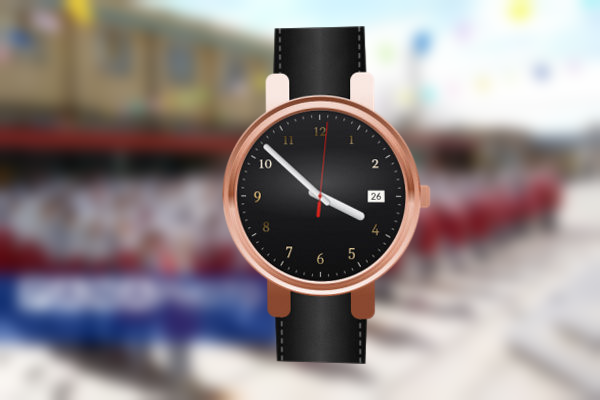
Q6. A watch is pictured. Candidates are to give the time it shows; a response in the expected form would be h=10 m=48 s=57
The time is h=3 m=52 s=1
